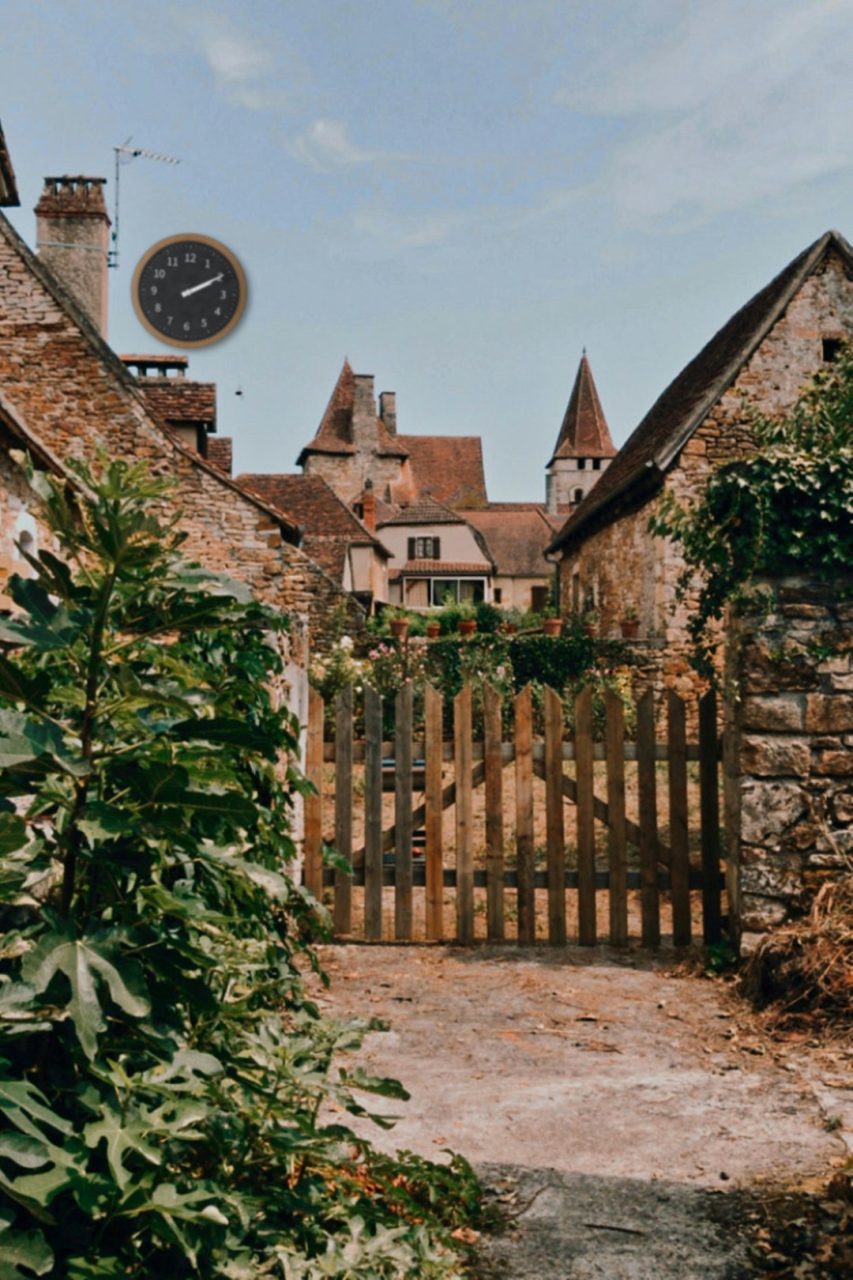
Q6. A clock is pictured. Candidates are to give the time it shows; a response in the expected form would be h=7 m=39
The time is h=2 m=10
